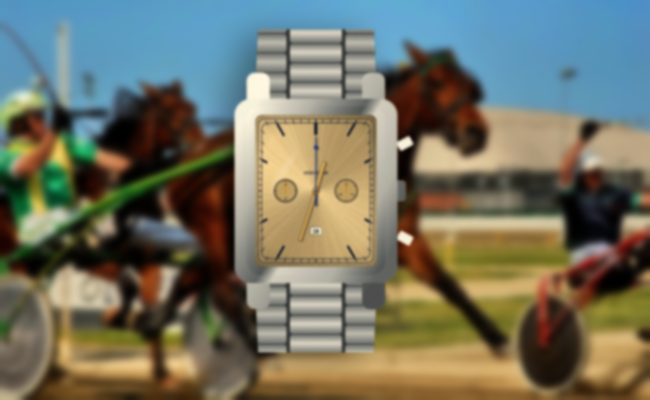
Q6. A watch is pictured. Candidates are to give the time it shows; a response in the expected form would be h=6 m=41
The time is h=12 m=33
